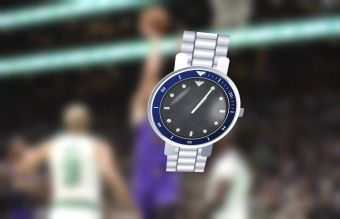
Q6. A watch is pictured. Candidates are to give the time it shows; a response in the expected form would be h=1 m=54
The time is h=1 m=5
